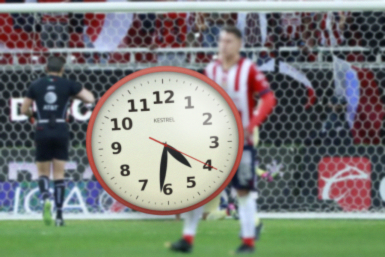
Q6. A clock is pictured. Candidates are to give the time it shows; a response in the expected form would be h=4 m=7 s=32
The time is h=4 m=31 s=20
